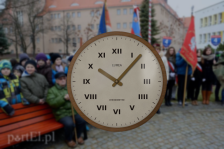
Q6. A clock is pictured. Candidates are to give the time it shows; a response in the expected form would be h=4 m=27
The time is h=10 m=7
